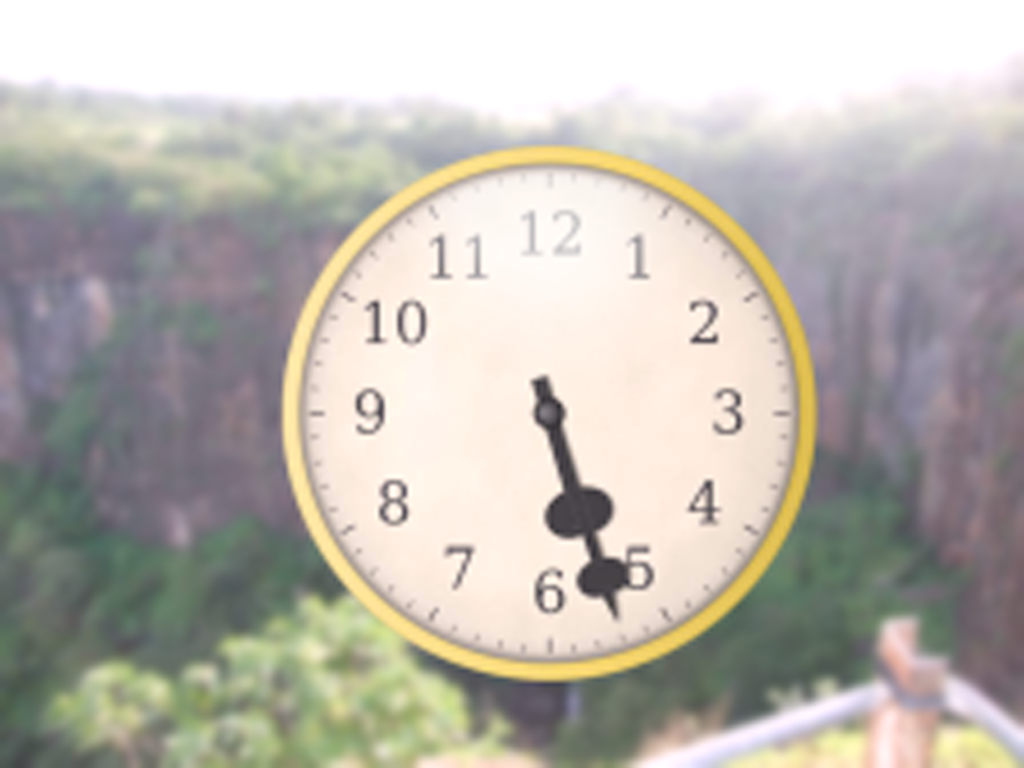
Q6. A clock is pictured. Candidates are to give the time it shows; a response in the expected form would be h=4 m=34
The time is h=5 m=27
